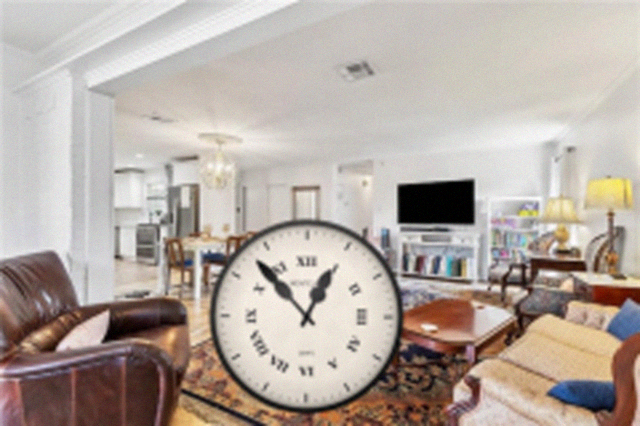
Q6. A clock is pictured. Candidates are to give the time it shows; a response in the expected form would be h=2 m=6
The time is h=12 m=53
